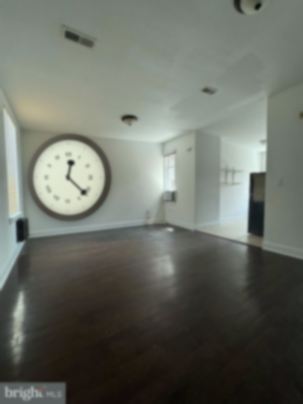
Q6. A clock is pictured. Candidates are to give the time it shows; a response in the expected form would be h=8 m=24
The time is h=12 m=22
